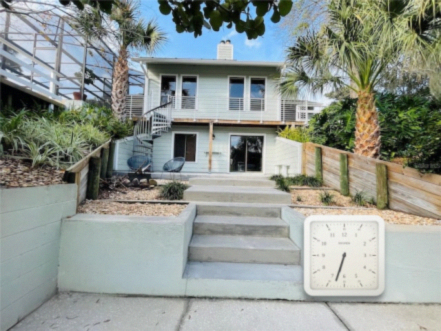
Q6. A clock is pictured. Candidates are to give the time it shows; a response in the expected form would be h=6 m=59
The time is h=6 m=33
